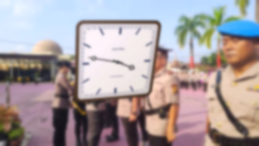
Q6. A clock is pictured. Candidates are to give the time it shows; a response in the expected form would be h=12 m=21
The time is h=3 m=47
